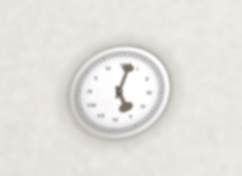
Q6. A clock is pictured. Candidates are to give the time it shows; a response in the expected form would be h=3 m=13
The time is h=5 m=2
